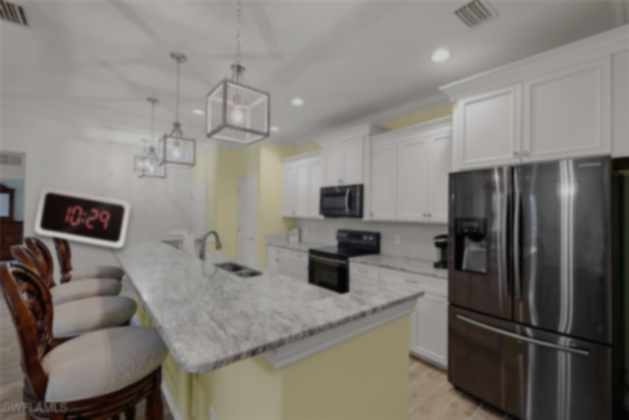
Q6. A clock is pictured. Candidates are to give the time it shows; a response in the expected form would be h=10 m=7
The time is h=10 m=29
